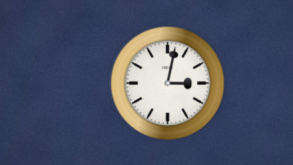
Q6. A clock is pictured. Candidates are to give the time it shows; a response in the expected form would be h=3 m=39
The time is h=3 m=2
